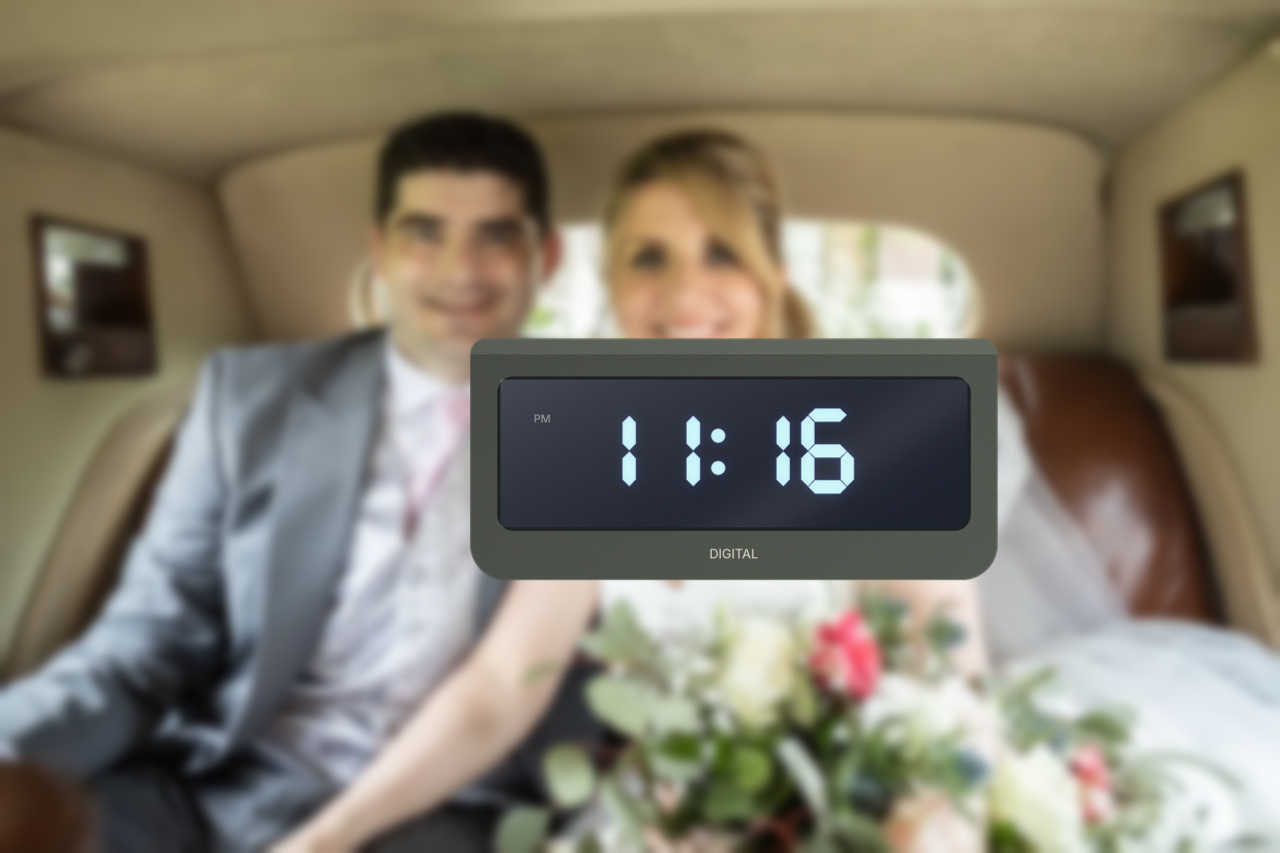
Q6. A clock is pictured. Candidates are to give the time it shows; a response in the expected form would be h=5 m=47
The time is h=11 m=16
